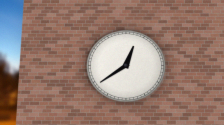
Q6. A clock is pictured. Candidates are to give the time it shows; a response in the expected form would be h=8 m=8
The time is h=12 m=39
